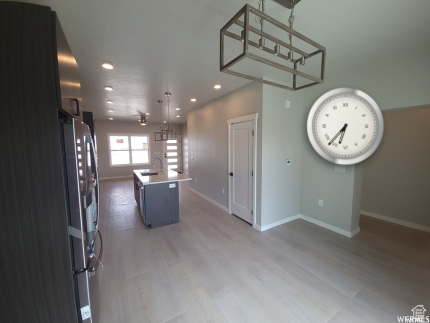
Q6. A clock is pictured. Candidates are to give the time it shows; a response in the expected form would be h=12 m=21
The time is h=6 m=37
